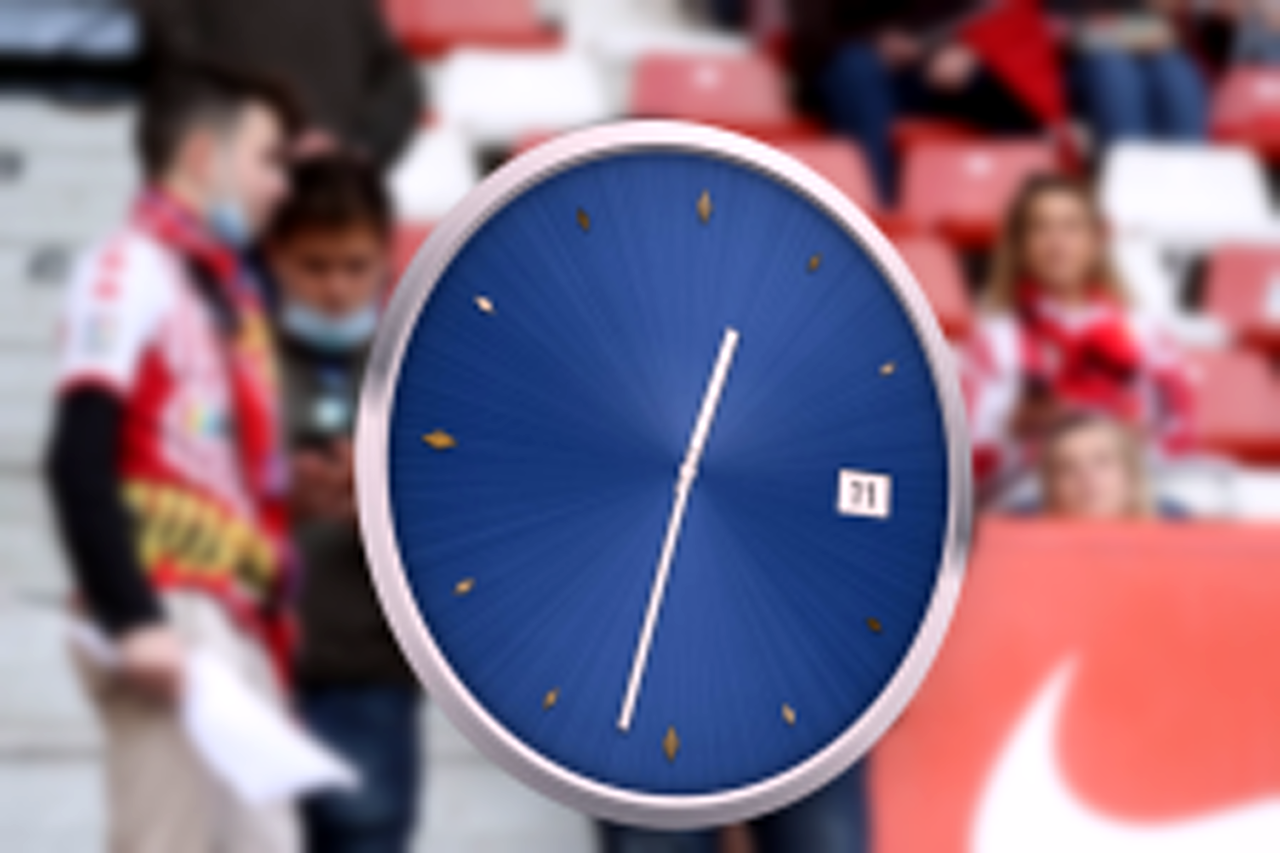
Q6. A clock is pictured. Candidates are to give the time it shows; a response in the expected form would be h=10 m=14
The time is h=12 m=32
